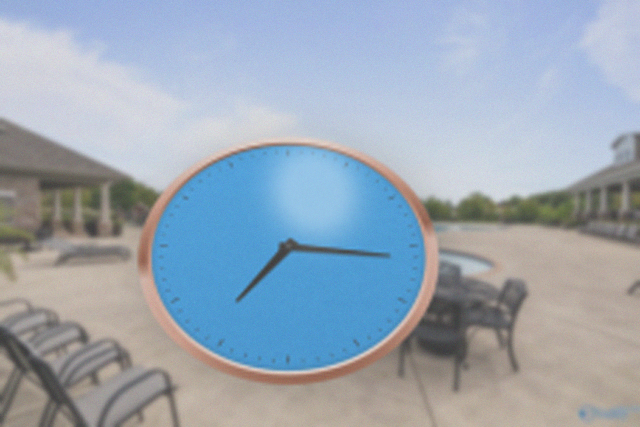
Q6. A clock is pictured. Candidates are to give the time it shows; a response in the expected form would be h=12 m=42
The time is h=7 m=16
